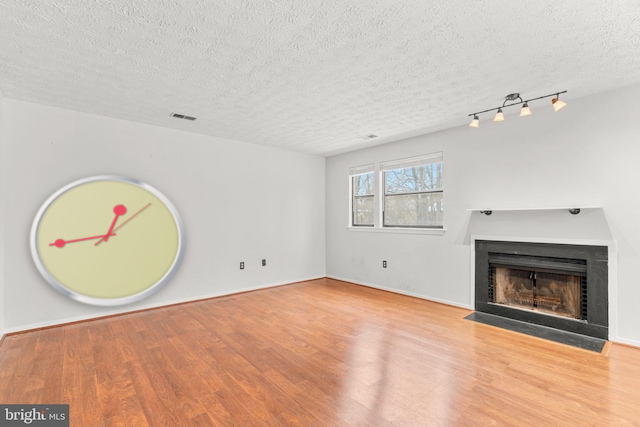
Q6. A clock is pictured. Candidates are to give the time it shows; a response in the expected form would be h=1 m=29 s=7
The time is h=12 m=43 s=8
